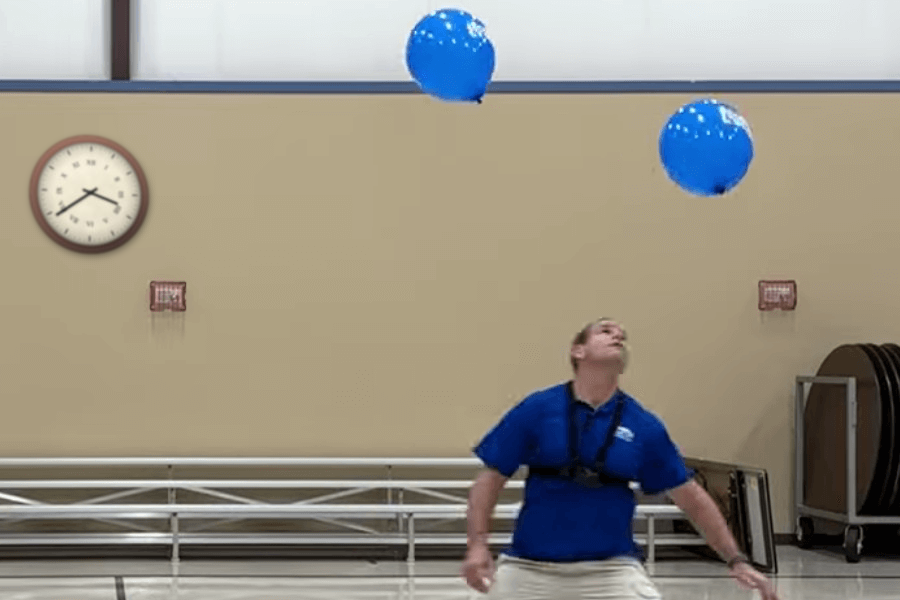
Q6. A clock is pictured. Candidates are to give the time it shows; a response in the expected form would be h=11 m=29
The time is h=3 m=39
